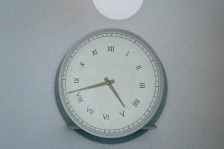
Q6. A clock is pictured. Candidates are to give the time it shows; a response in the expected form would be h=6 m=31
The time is h=4 m=42
